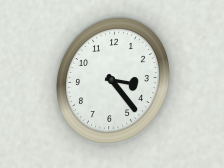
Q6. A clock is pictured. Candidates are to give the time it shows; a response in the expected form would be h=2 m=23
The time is h=3 m=23
